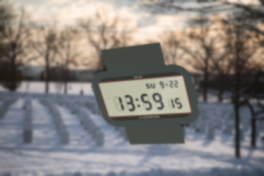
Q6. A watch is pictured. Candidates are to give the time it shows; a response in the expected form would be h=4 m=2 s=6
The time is h=13 m=59 s=15
